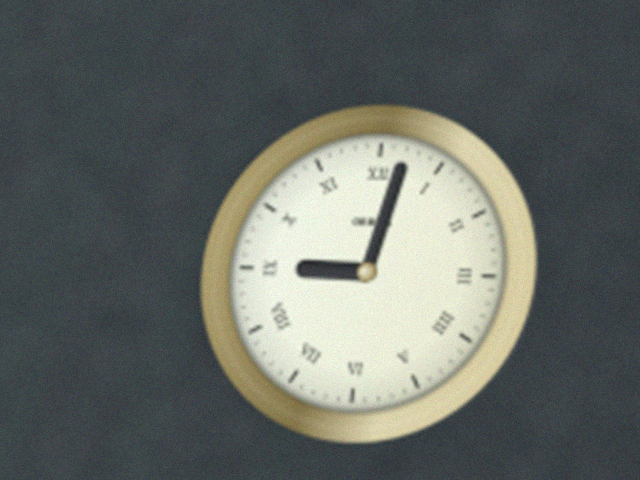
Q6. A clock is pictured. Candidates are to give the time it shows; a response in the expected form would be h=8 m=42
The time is h=9 m=2
